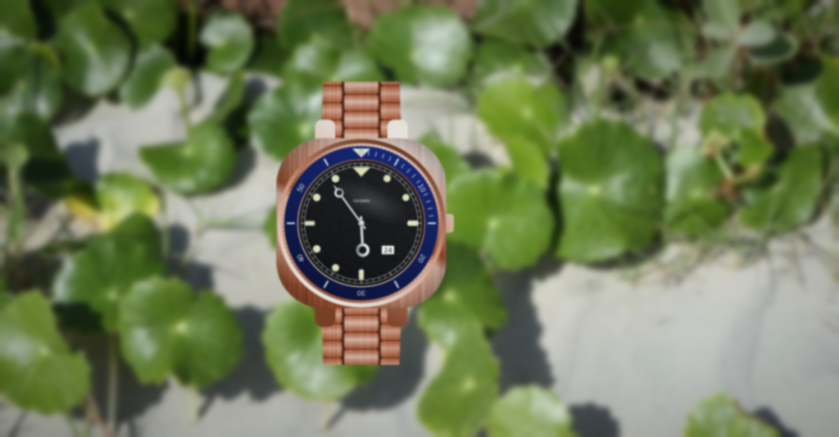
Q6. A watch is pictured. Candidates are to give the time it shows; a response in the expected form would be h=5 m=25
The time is h=5 m=54
